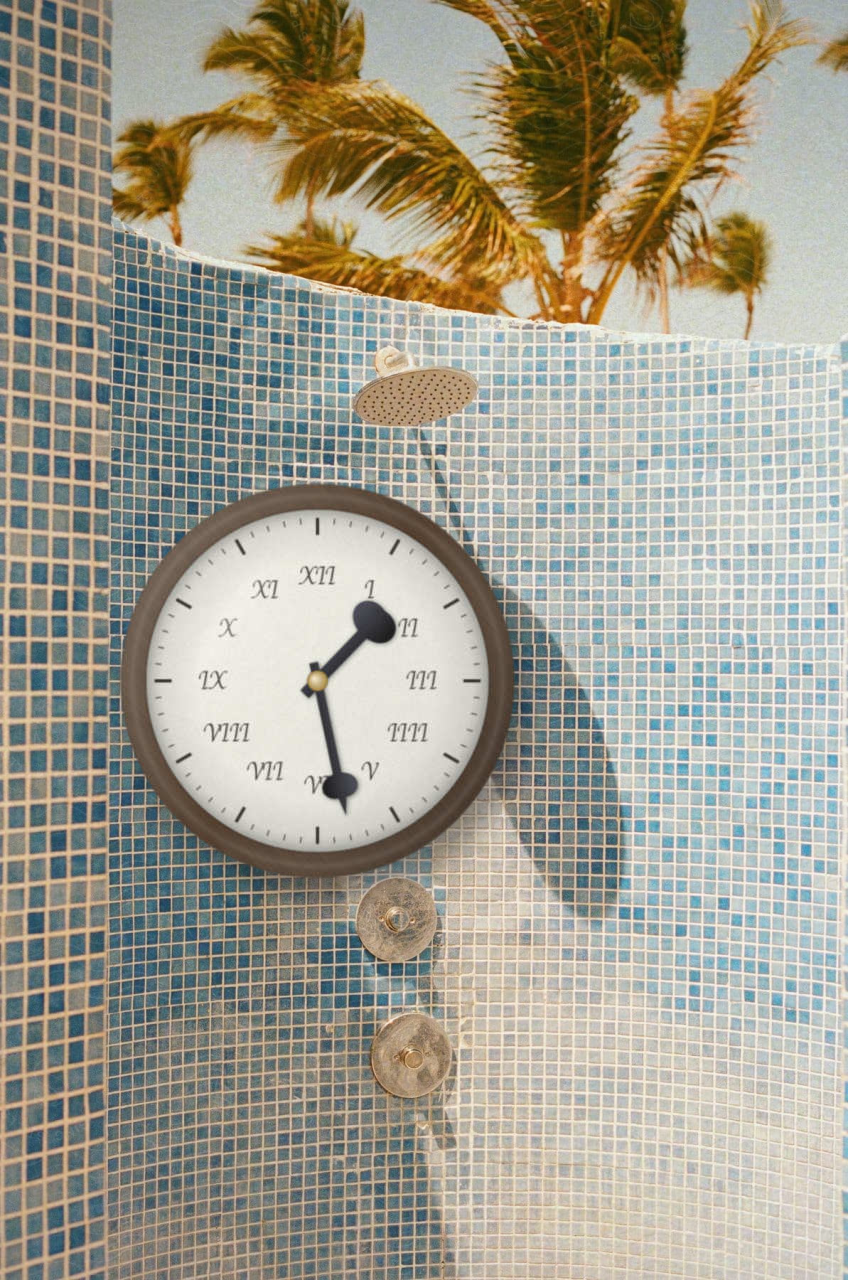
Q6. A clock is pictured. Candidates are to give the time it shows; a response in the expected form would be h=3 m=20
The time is h=1 m=28
